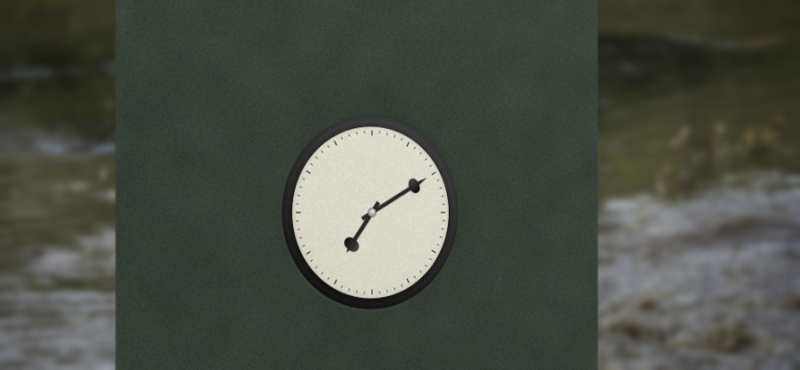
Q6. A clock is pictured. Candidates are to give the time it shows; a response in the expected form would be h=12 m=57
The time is h=7 m=10
